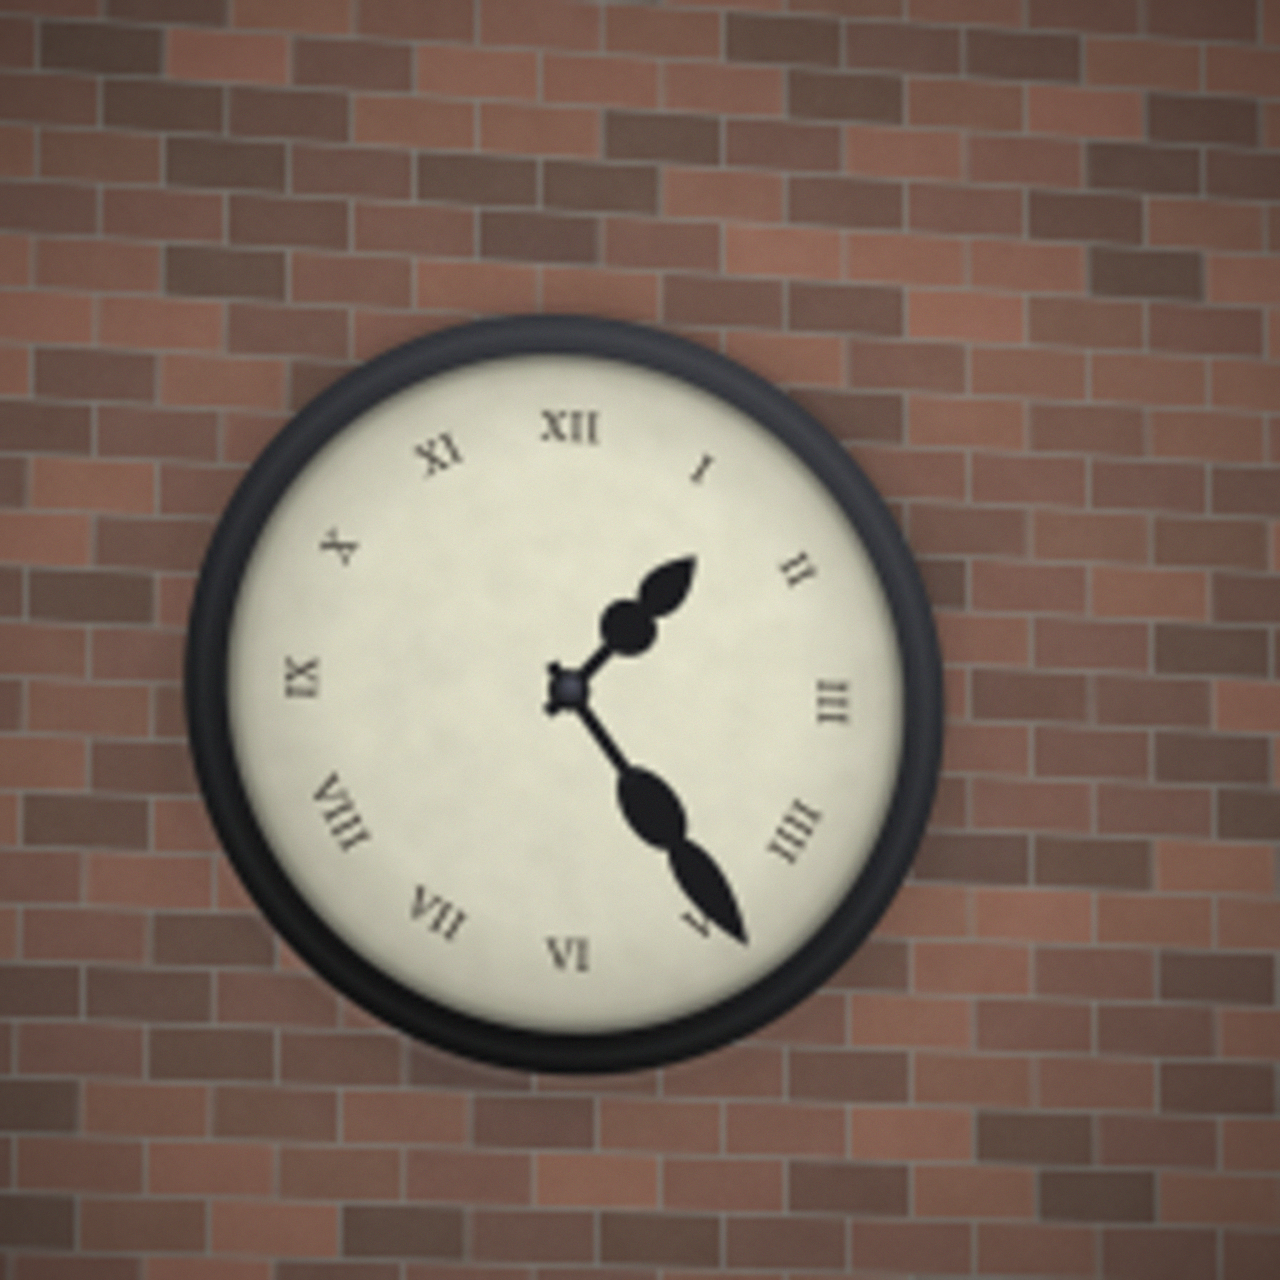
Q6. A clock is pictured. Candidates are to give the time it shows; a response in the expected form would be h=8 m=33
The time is h=1 m=24
